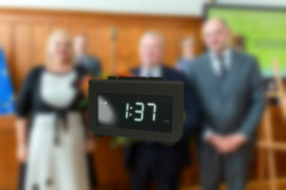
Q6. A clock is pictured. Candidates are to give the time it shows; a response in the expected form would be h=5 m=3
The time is h=1 m=37
